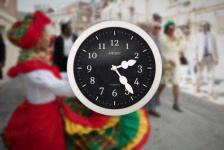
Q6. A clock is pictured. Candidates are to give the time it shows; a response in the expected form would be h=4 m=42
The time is h=2 m=24
